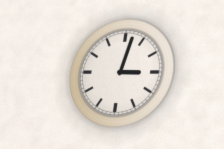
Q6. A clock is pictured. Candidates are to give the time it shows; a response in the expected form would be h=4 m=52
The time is h=3 m=2
